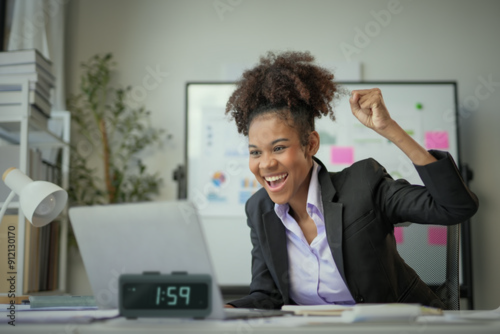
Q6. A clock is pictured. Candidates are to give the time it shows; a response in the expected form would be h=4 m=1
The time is h=1 m=59
